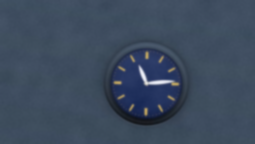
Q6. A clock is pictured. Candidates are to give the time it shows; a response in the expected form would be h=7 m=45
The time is h=11 m=14
